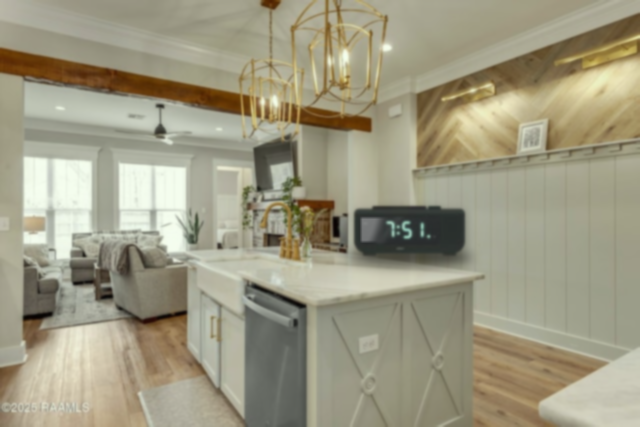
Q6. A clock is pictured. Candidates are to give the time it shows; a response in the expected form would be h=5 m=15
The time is h=7 m=51
